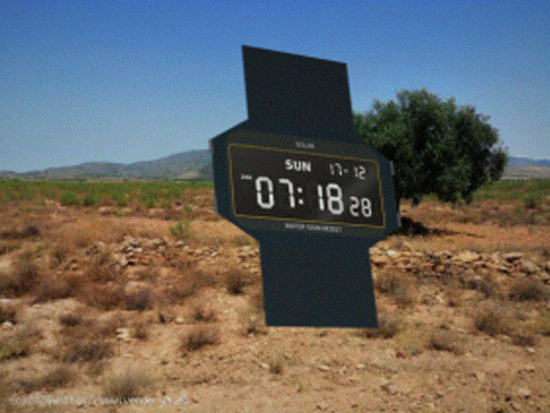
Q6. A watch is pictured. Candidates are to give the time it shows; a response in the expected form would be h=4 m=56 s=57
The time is h=7 m=18 s=28
